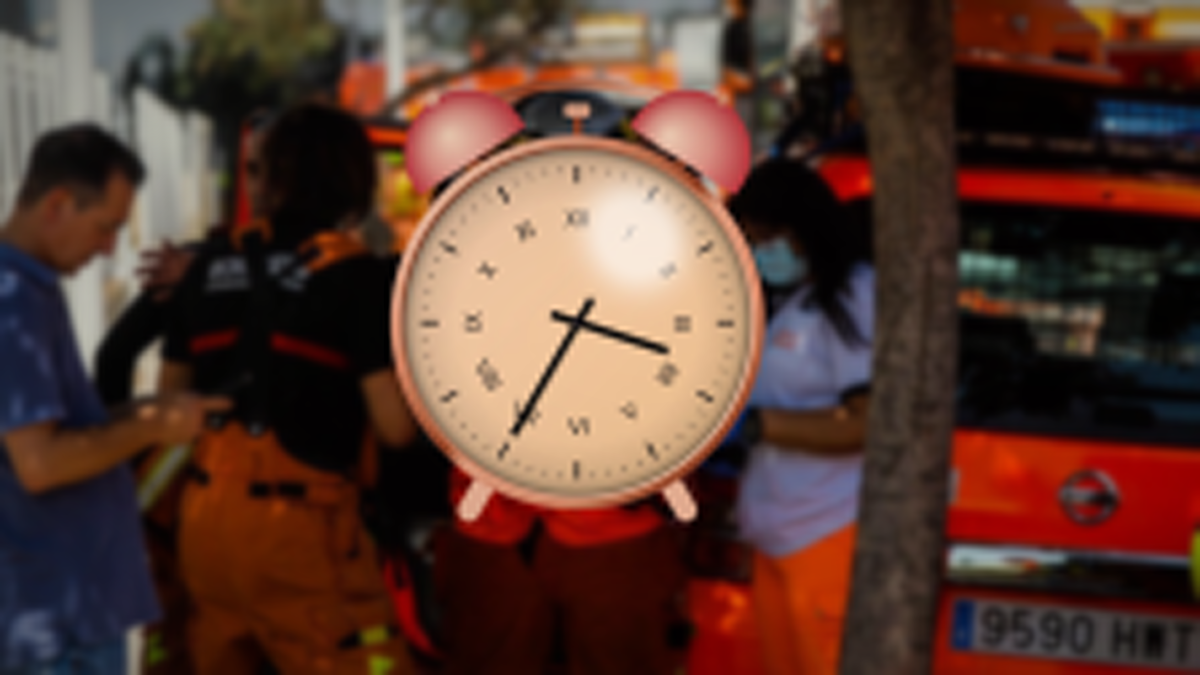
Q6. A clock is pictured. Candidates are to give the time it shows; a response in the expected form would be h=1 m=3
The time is h=3 m=35
